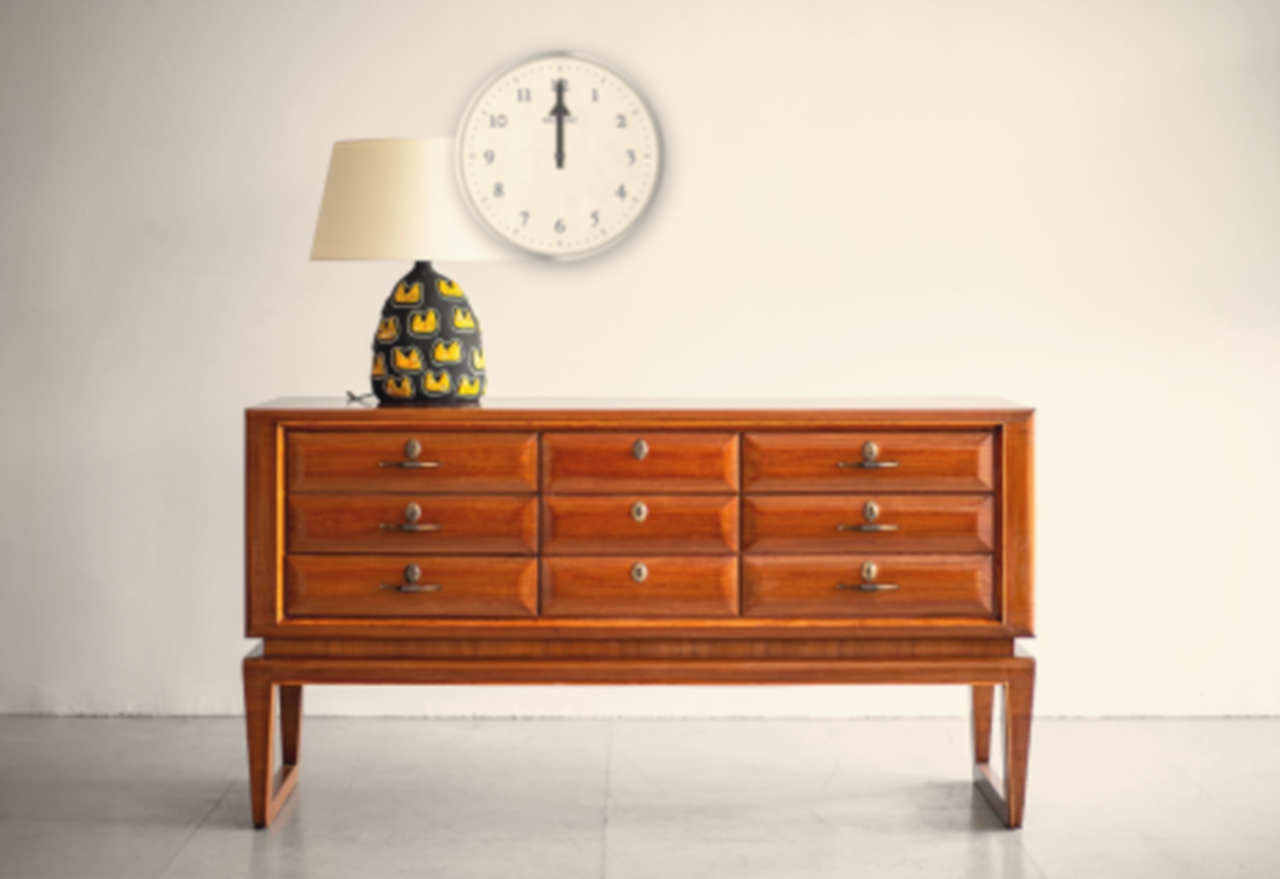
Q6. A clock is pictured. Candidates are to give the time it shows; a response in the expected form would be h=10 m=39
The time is h=12 m=0
